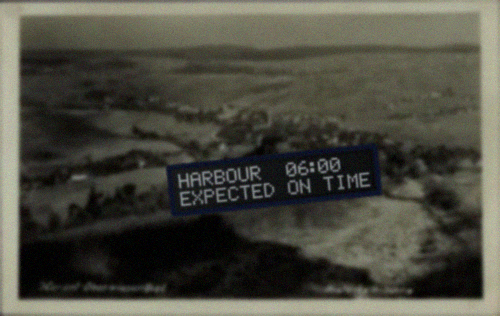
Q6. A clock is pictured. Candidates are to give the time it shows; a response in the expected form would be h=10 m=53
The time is h=6 m=0
